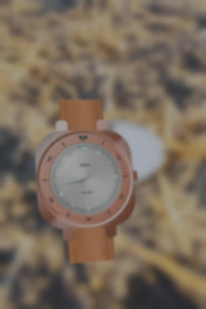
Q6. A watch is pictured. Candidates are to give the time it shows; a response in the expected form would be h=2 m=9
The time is h=8 m=43
